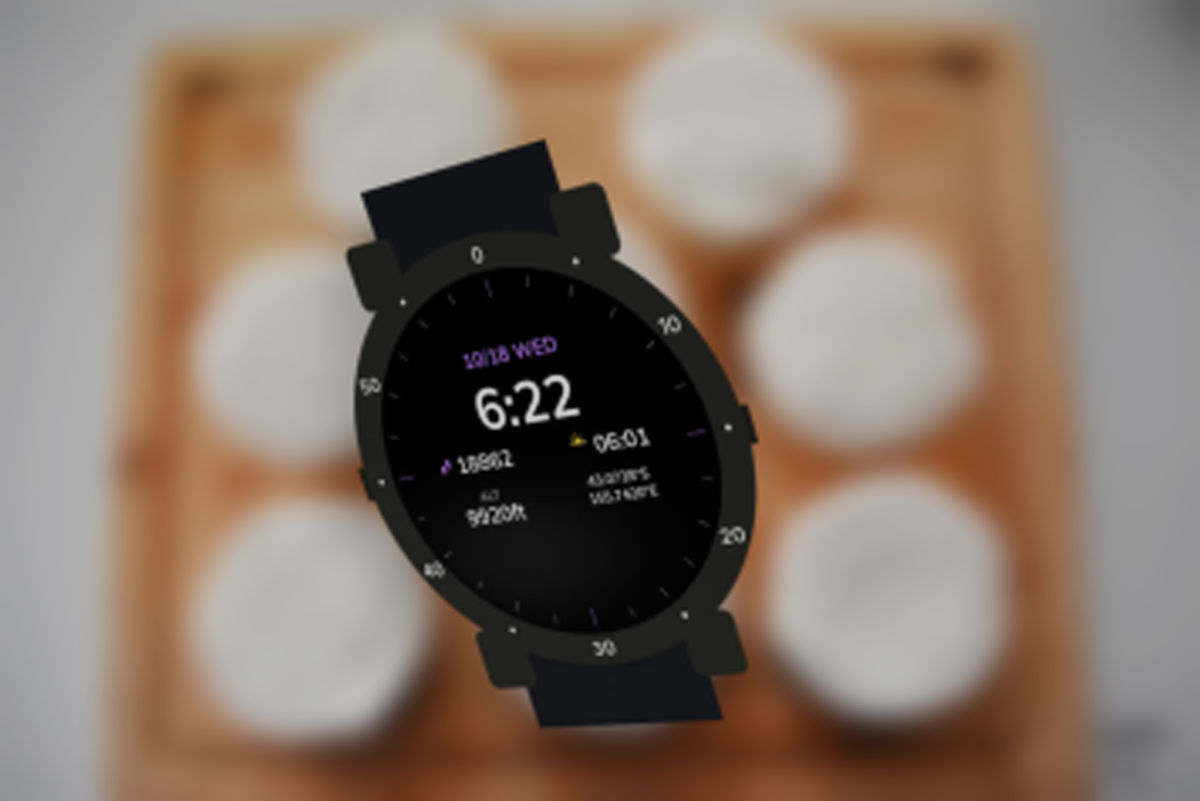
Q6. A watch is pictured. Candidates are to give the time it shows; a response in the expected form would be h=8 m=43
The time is h=6 m=22
